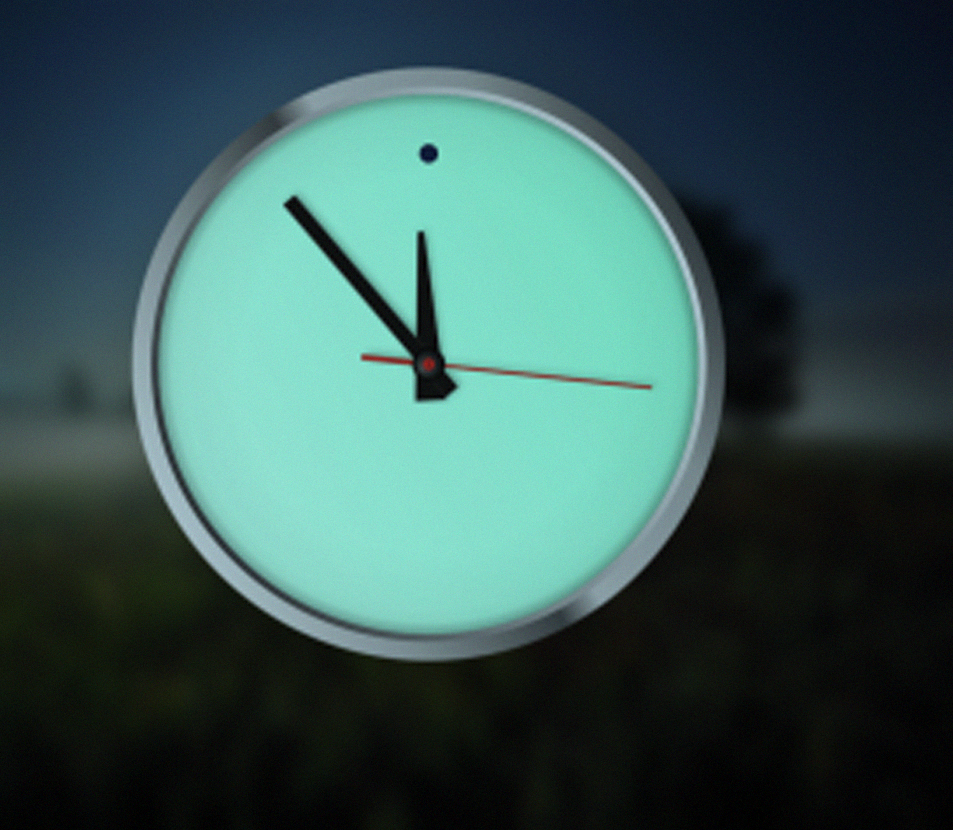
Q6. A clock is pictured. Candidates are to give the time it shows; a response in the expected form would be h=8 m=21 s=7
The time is h=11 m=53 s=16
